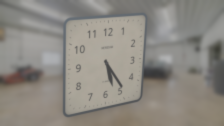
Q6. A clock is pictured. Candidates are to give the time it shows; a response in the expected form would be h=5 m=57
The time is h=5 m=24
